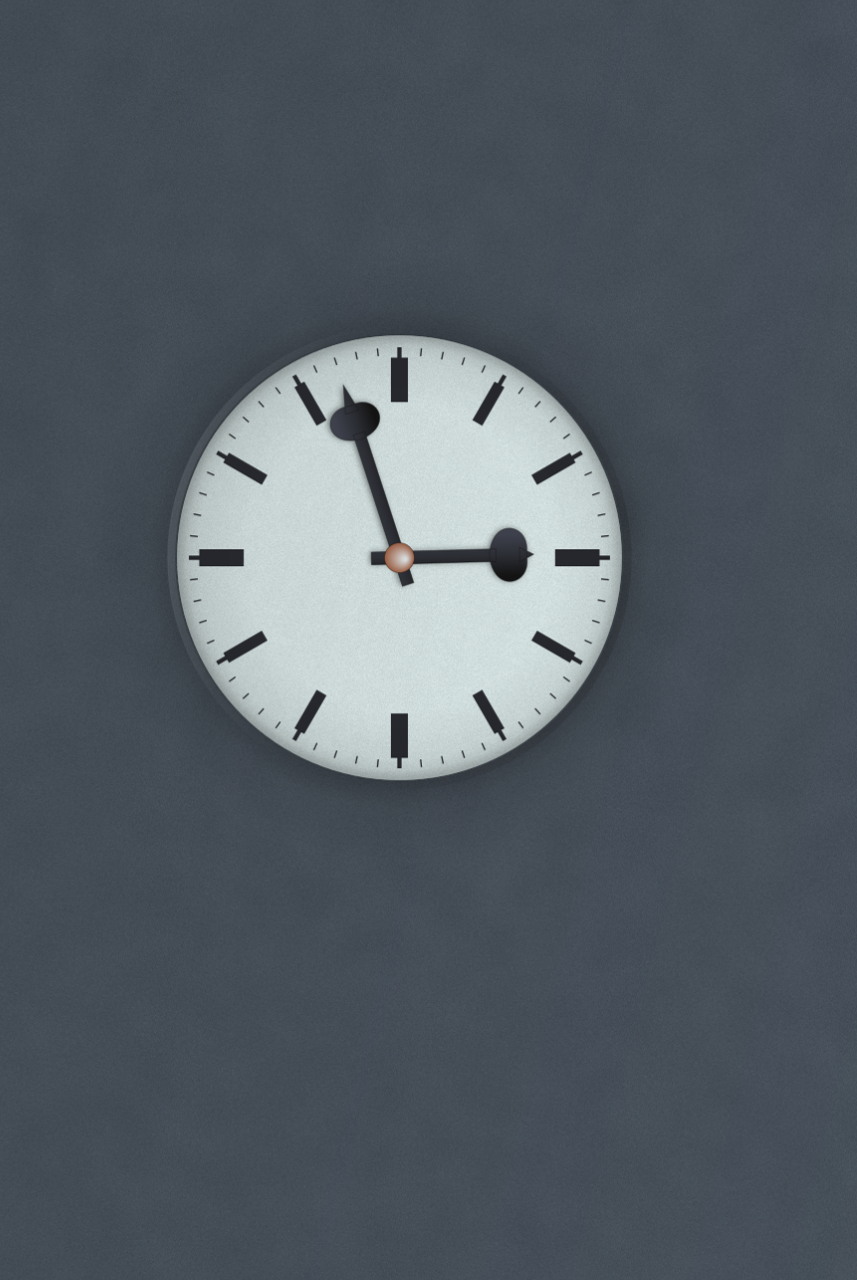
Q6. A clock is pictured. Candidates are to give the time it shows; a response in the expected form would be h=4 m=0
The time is h=2 m=57
